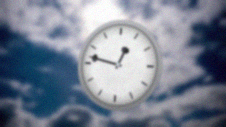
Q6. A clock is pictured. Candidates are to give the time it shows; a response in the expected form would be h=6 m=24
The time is h=12 m=47
